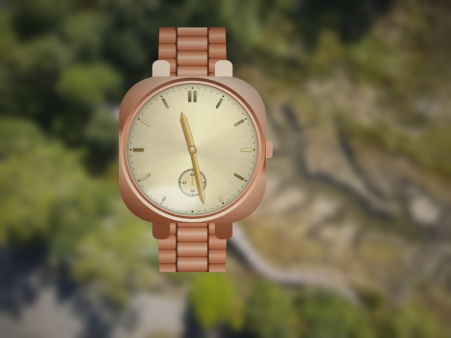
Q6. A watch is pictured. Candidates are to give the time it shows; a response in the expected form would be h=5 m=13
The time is h=11 m=28
